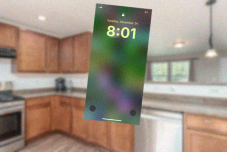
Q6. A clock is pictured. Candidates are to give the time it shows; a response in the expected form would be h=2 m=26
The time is h=8 m=1
